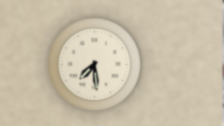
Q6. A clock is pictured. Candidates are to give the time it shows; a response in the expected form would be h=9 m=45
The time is h=7 m=29
